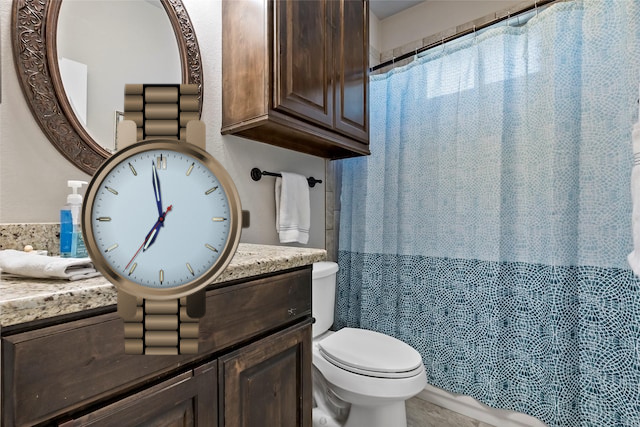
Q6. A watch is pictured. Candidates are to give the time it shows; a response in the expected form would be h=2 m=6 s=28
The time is h=6 m=58 s=36
